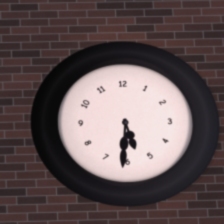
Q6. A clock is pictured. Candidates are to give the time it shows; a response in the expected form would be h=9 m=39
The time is h=5 m=31
